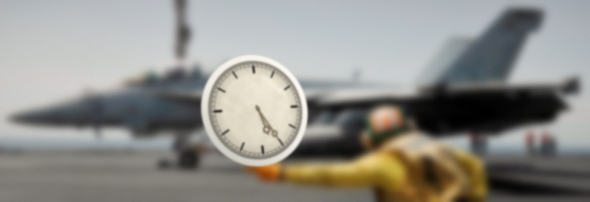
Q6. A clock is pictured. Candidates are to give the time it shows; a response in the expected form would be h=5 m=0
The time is h=5 m=25
